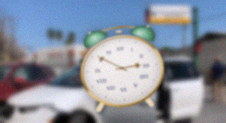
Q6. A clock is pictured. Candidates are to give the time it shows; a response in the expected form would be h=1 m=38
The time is h=2 m=51
